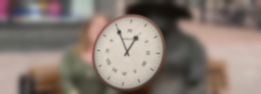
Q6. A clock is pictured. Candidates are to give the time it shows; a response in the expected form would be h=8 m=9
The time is h=12 m=55
